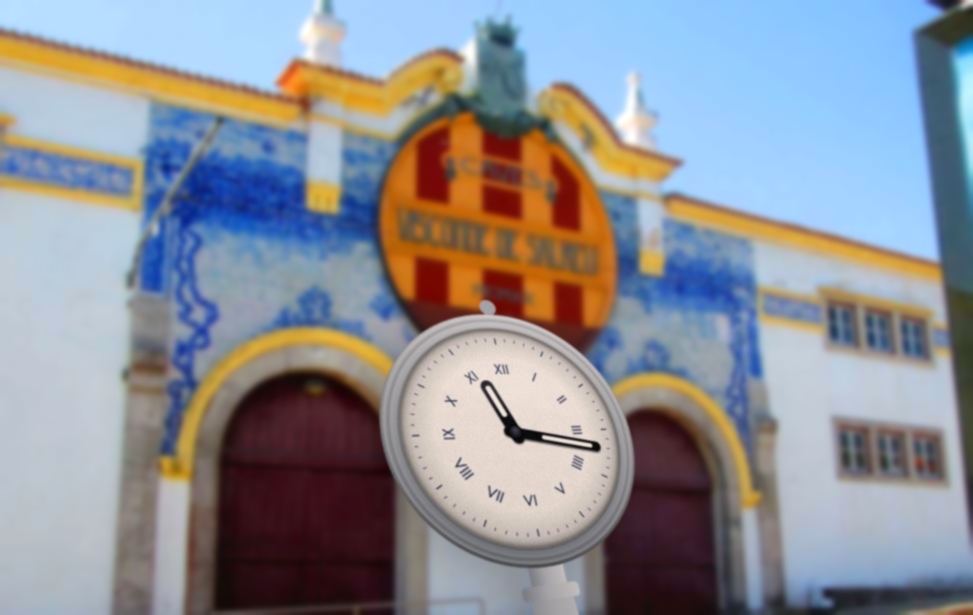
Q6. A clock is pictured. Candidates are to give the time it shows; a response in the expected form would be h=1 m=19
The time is h=11 m=17
